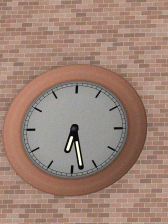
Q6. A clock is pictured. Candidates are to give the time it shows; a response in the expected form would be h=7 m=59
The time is h=6 m=28
